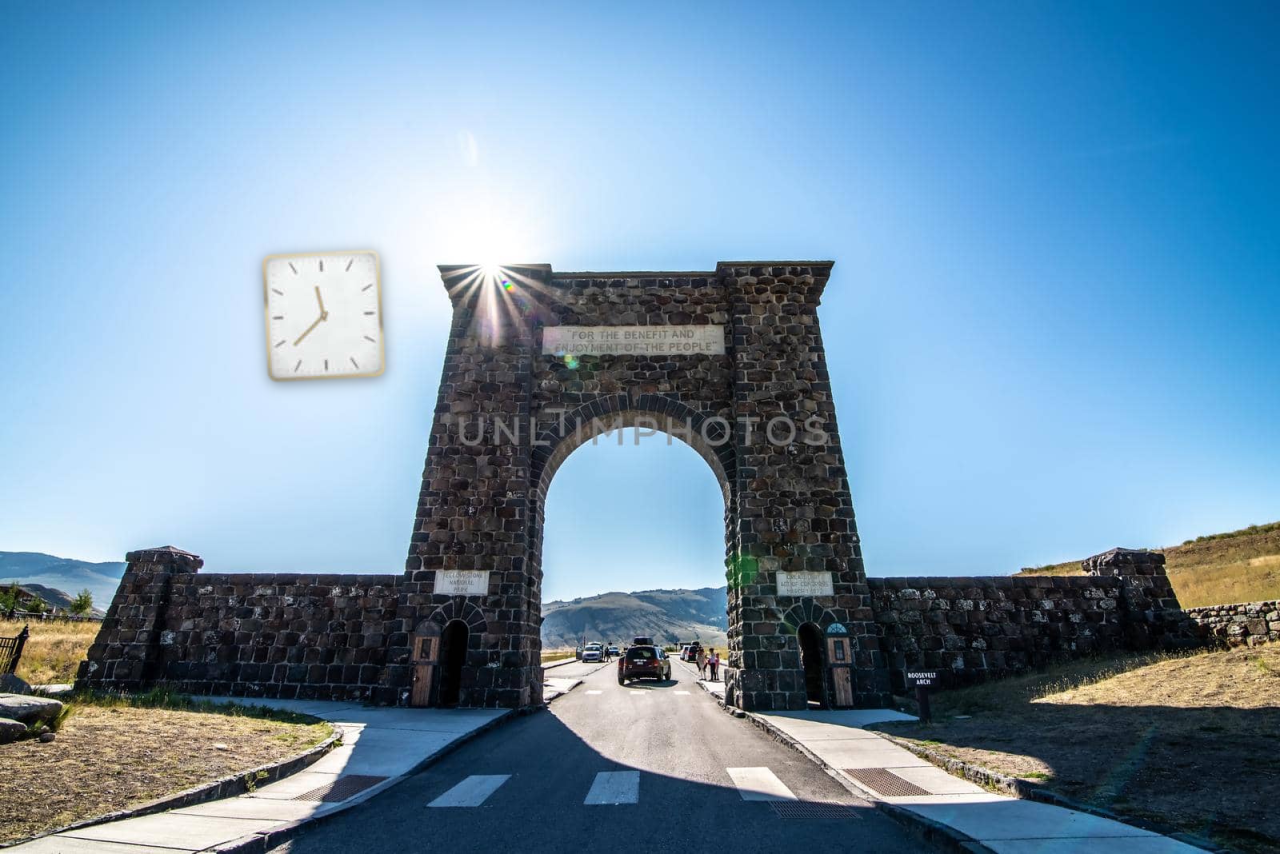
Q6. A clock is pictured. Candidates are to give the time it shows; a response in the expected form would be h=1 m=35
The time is h=11 m=38
